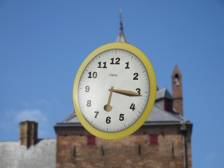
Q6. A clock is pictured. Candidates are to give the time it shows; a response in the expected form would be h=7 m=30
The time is h=6 m=16
